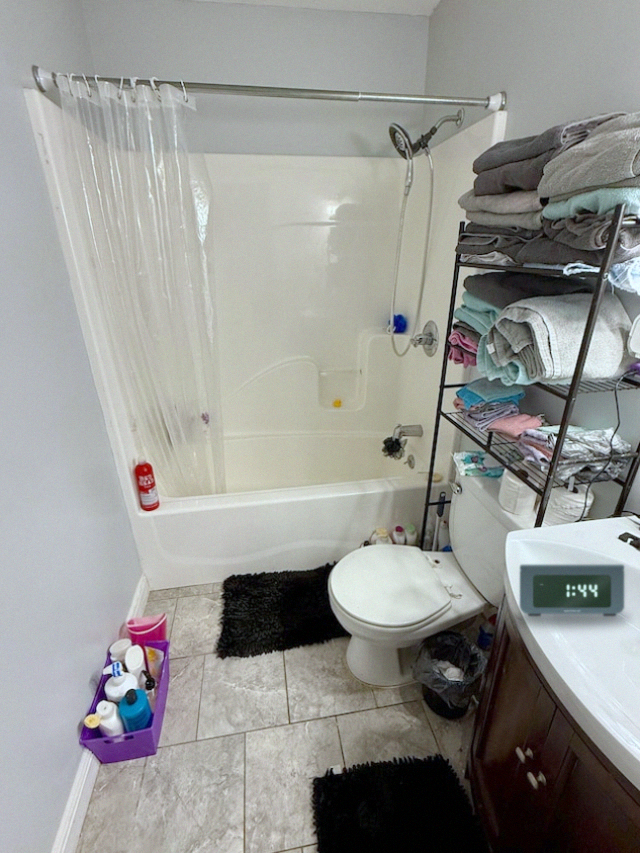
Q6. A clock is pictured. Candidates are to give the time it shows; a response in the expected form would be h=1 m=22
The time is h=1 m=44
